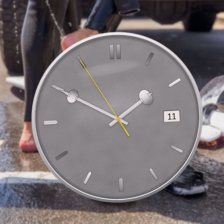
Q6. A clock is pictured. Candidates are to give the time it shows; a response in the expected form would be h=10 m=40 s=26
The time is h=1 m=49 s=55
